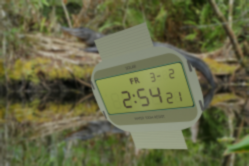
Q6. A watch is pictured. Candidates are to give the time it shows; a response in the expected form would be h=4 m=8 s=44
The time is h=2 m=54 s=21
